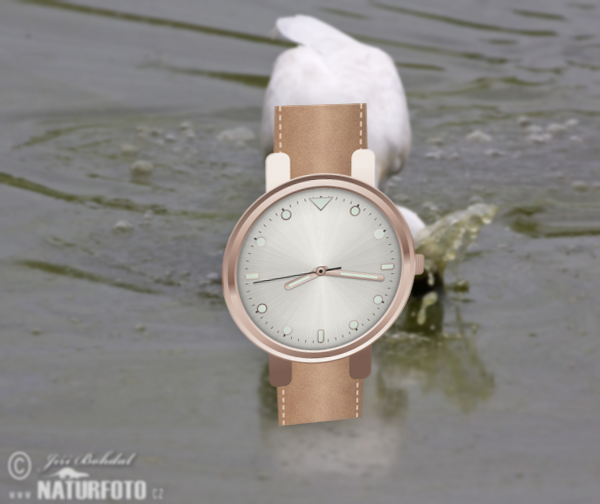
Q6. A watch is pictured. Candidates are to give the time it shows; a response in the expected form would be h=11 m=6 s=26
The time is h=8 m=16 s=44
